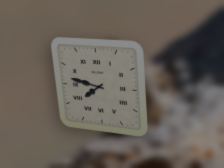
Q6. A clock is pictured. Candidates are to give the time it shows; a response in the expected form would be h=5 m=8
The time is h=7 m=47
